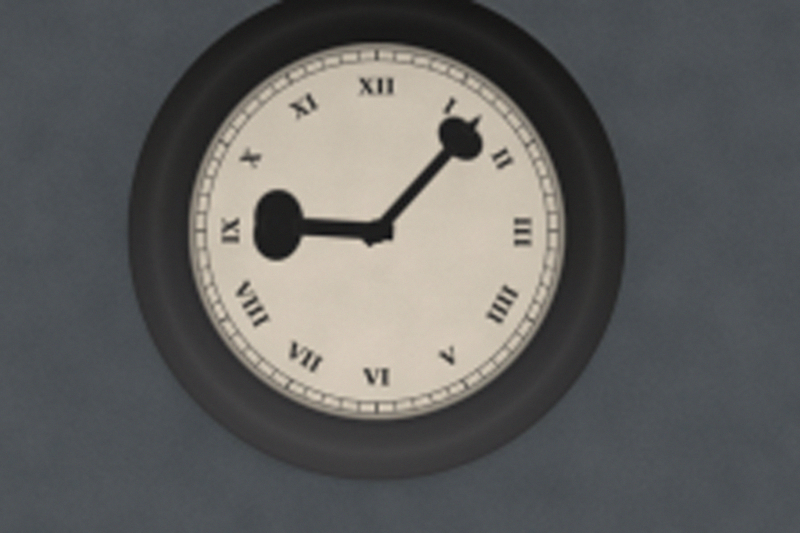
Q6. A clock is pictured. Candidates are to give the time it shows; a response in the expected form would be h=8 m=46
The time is h=9 m=7
